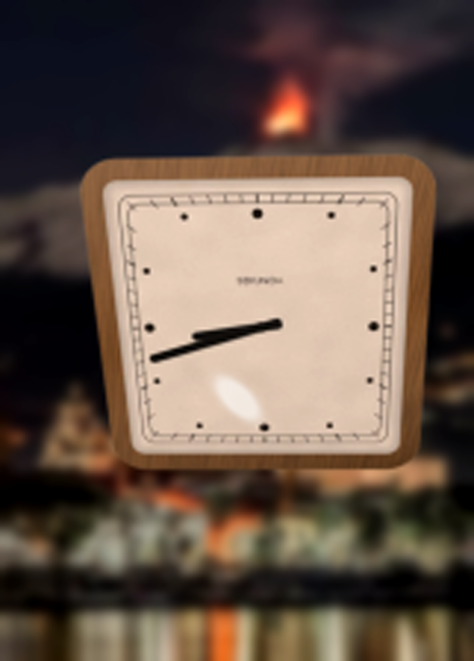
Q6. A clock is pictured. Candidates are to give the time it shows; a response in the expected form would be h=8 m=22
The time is h=8 m=42
